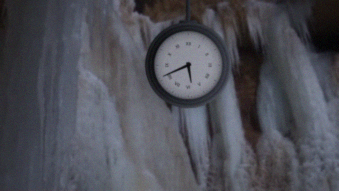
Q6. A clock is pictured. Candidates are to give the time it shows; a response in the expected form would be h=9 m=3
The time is h=5 m=41
